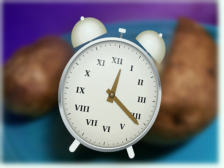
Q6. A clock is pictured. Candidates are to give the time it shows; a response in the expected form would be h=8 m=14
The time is h=12 m=21
